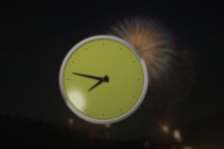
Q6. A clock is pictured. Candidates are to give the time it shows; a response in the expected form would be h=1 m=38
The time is h=7 m=47
